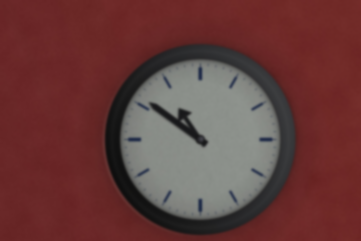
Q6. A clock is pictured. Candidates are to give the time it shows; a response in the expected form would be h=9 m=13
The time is h=10 m=51
